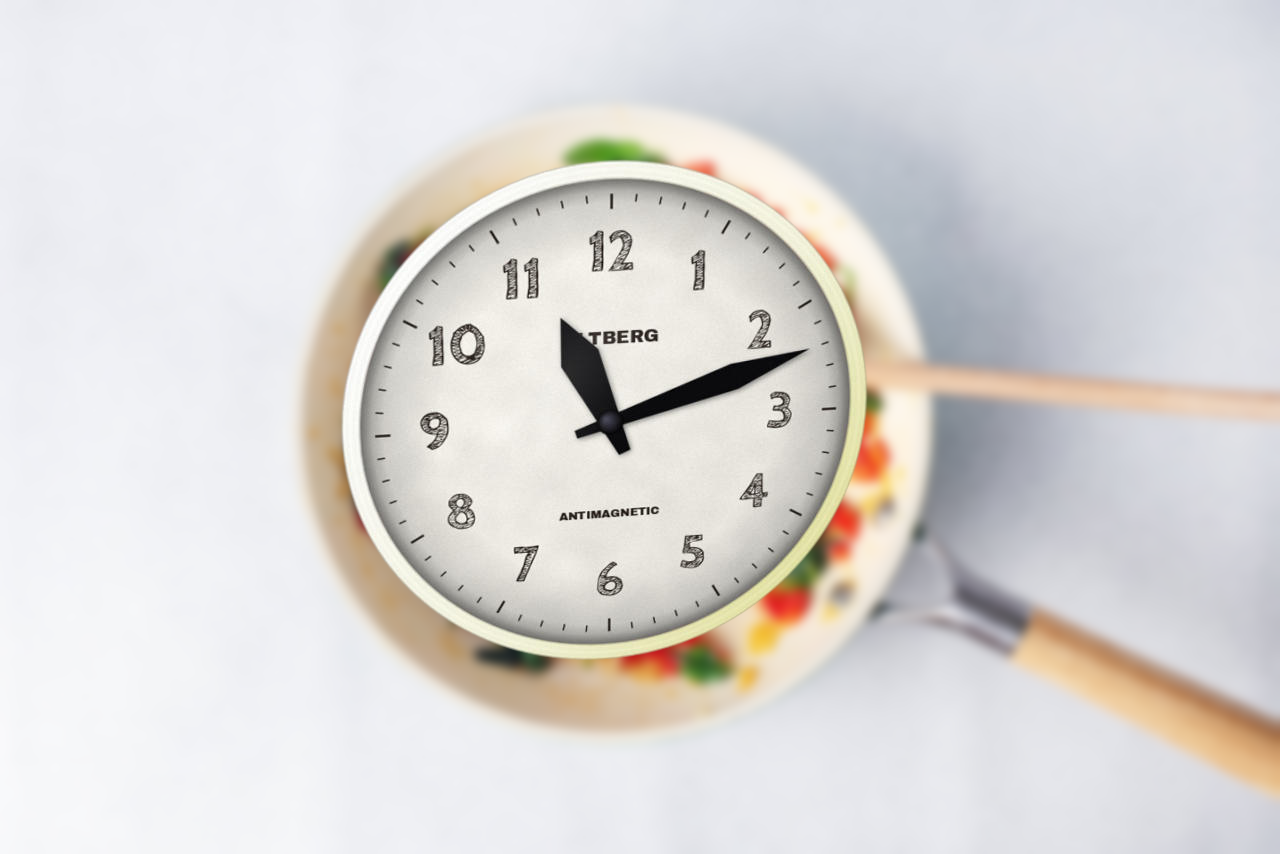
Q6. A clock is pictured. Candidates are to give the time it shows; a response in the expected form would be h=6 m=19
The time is h=11 m=12
